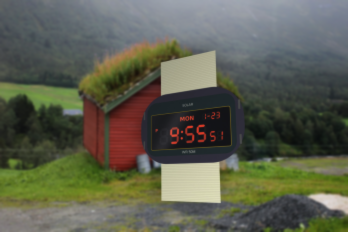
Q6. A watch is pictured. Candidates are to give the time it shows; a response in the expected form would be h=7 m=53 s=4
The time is h=9 m=55 s=51
